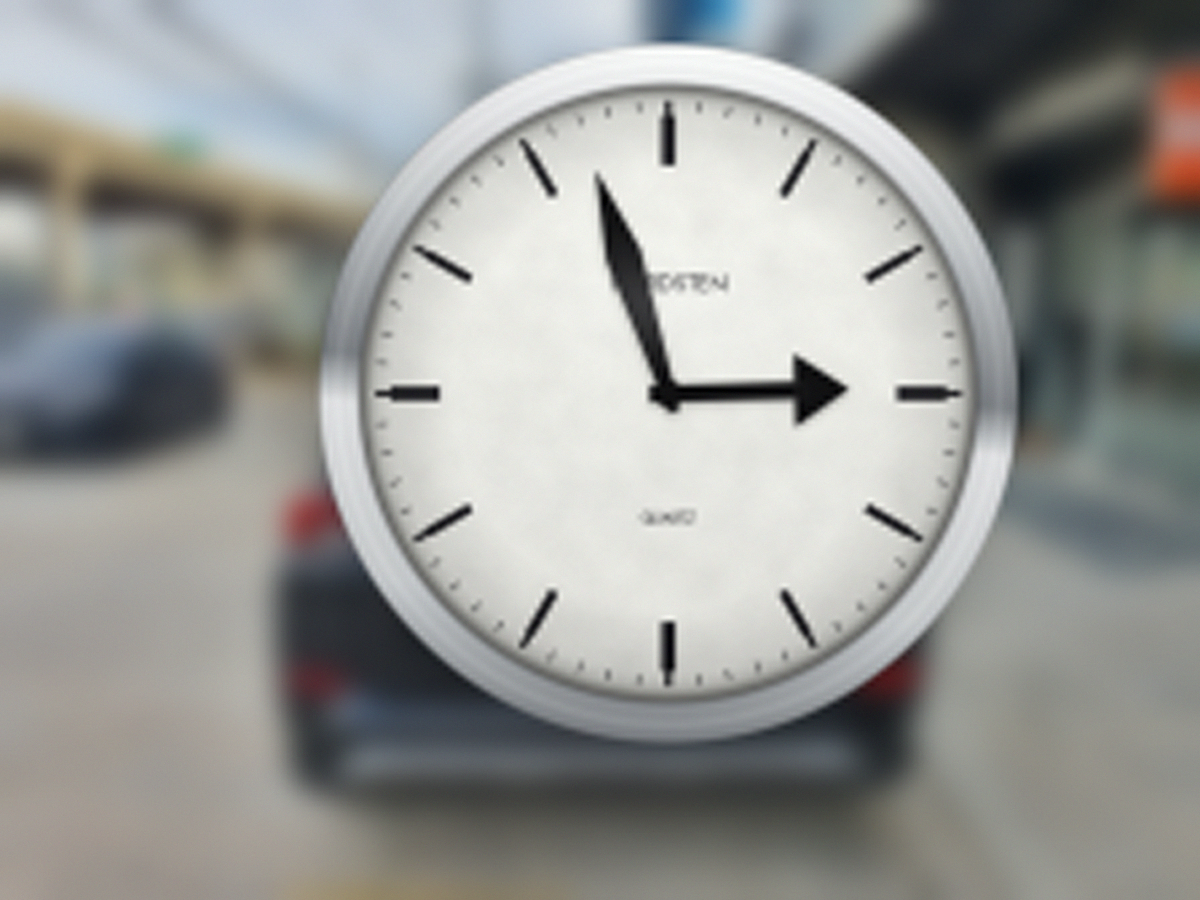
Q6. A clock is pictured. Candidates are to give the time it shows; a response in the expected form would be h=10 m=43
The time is h=2 m=57
